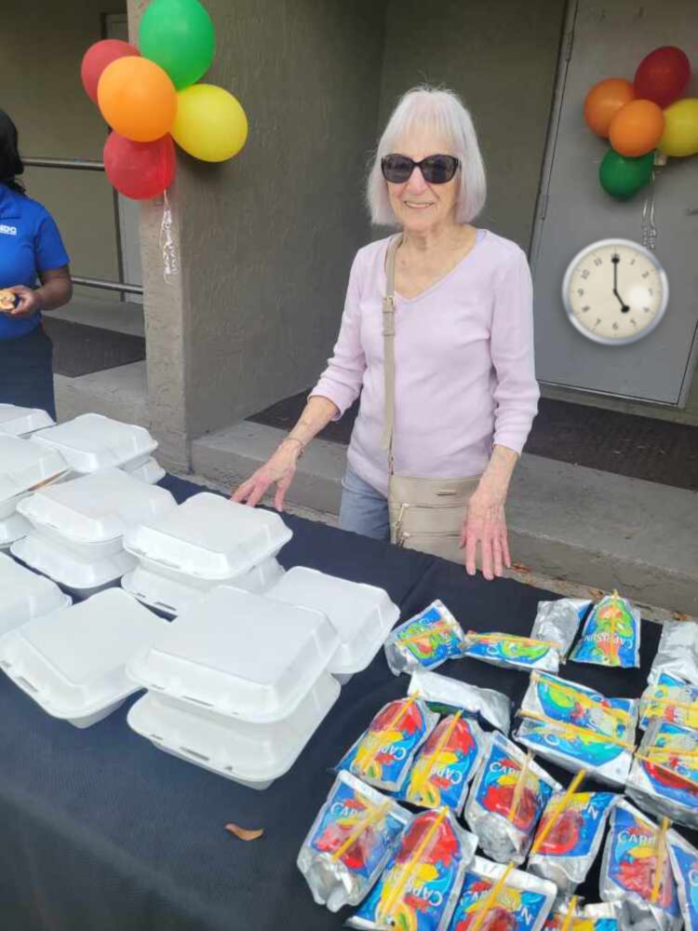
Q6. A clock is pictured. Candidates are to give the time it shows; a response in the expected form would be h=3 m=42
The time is h=5 m=0
